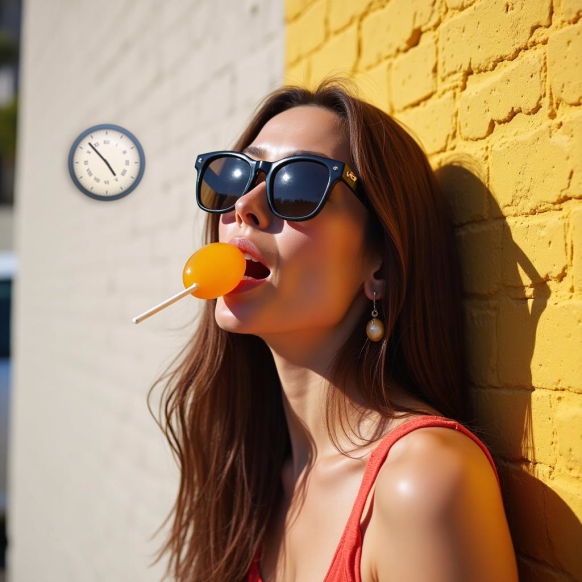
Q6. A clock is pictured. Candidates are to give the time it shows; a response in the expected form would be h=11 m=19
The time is h=4 m=53
